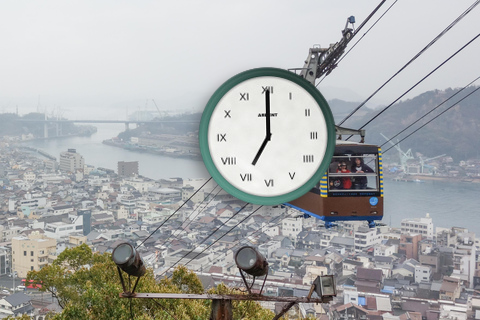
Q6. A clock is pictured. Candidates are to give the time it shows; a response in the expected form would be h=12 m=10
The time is h=7 m=0
